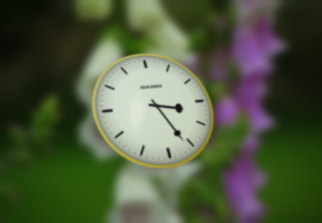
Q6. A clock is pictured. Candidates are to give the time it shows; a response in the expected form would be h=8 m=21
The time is h=3 m=26
